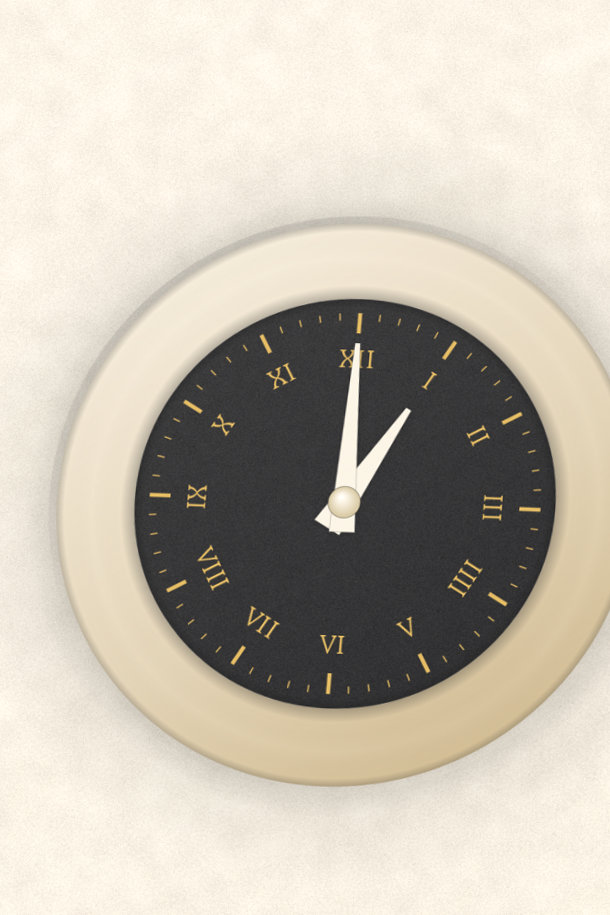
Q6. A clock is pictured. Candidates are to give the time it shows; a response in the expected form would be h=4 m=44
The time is h=1 m=0
